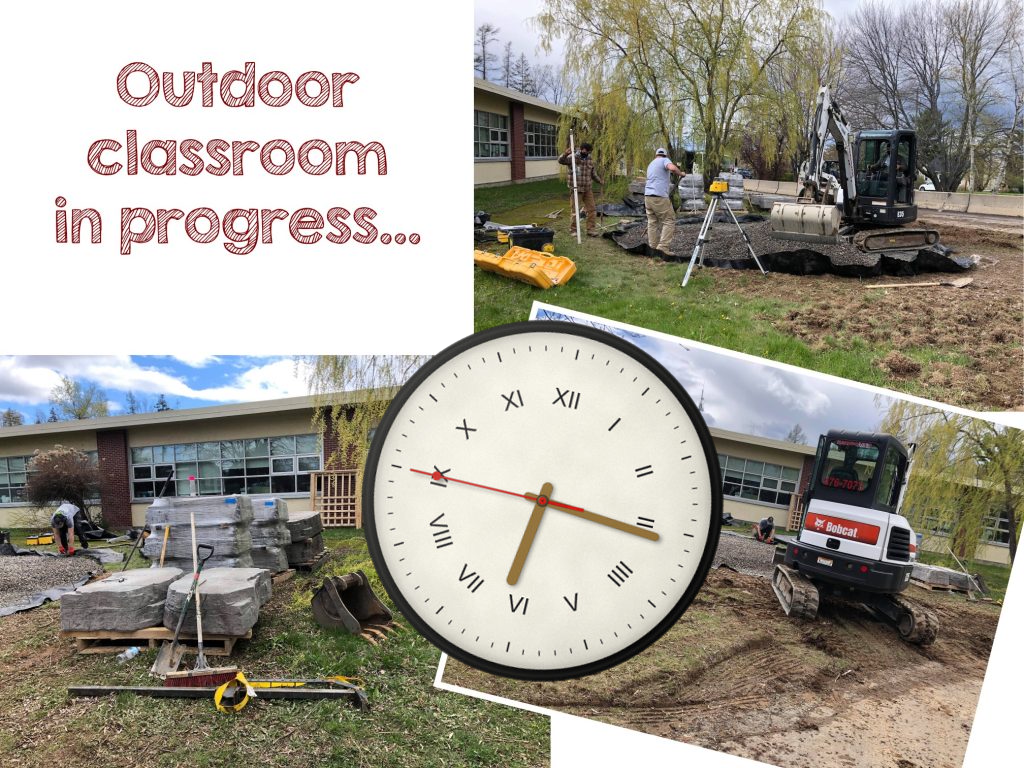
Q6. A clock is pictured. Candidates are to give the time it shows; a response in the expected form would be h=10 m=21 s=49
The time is h=6 m=15 s=45
